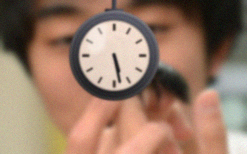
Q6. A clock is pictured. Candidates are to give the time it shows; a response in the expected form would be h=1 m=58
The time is h=5 m=28
